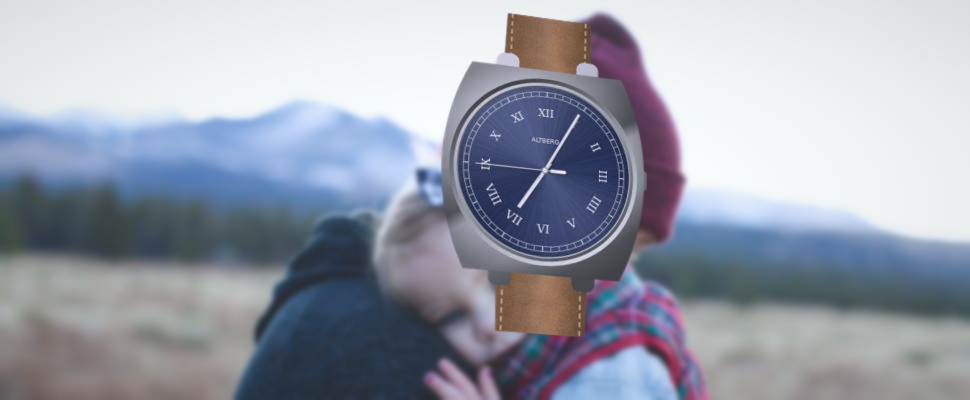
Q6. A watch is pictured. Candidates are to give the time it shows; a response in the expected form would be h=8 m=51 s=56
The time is h=7 m=4 s=45
